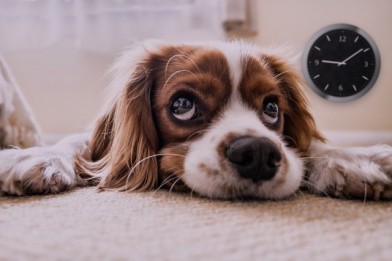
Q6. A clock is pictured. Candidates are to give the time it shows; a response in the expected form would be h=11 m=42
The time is h=9 m=9
